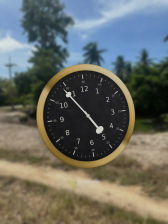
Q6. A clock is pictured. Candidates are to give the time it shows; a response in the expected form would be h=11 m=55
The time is h=4 m=54
